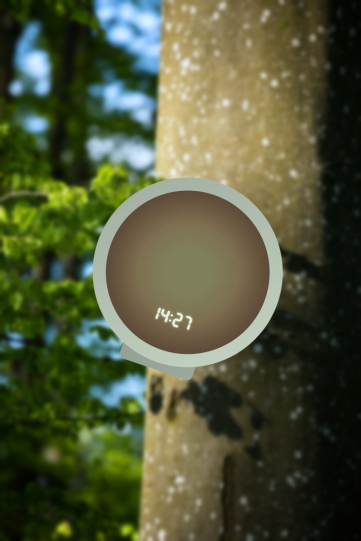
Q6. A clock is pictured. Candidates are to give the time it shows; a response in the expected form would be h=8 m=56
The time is h=14 m=27
